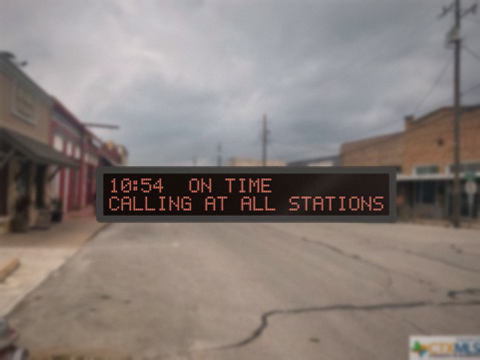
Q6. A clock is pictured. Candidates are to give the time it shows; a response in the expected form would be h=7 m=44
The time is h=10 m=54
